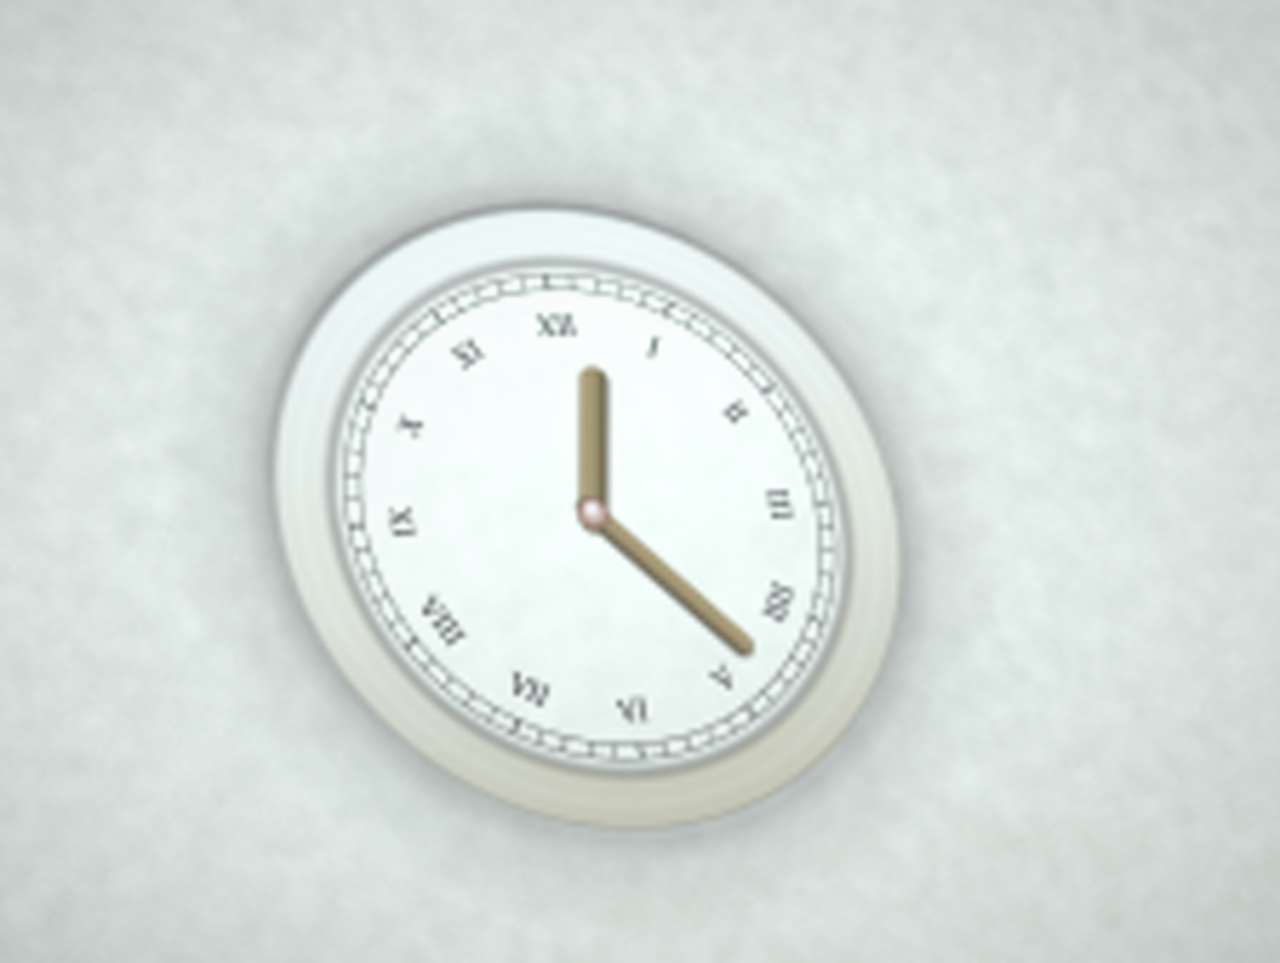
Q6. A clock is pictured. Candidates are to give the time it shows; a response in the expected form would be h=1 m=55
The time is h=12 m=23
